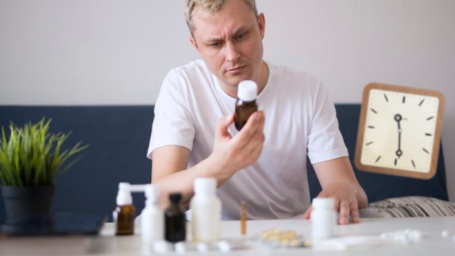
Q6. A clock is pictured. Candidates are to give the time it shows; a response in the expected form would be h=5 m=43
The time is h=11 m=29
